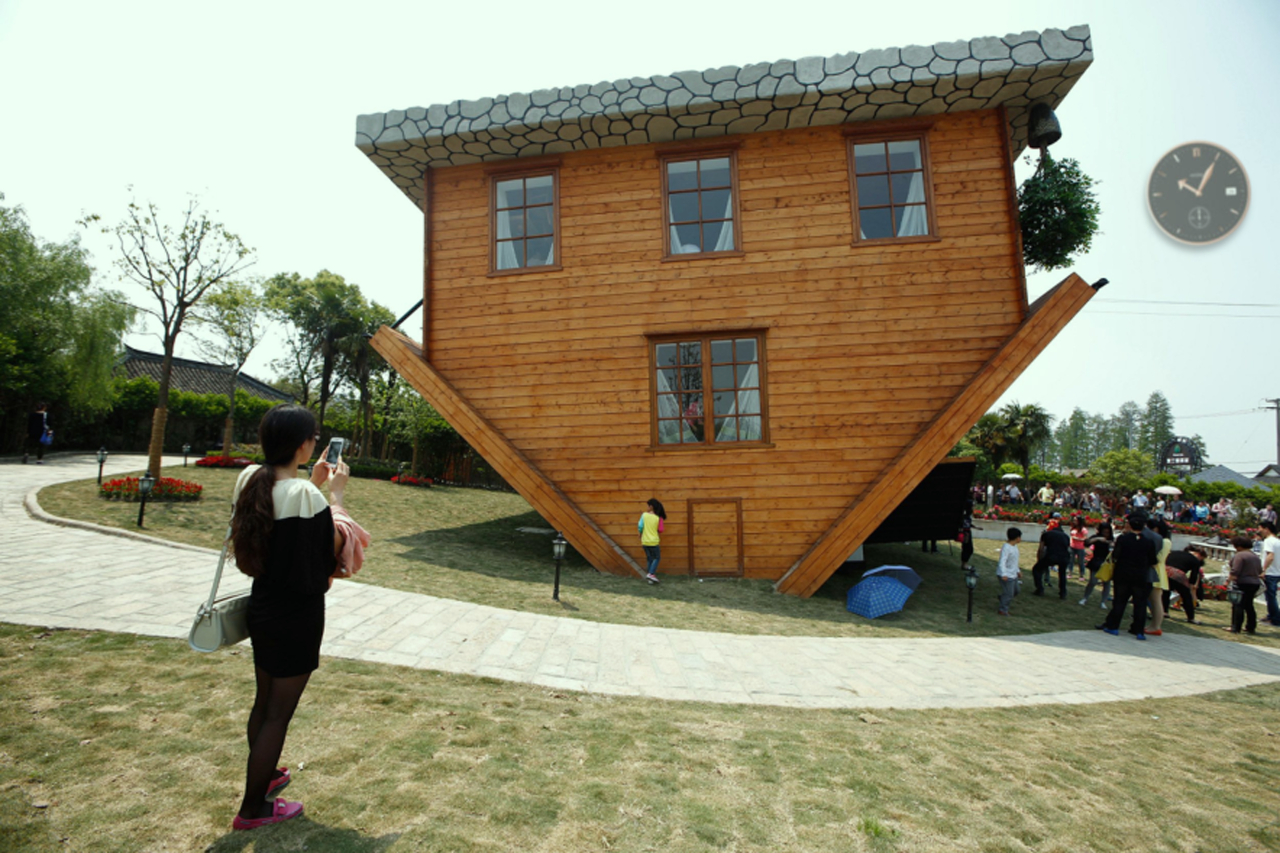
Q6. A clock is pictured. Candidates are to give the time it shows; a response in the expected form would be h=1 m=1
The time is h=10 m=5
